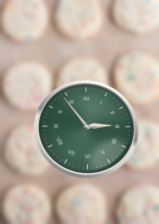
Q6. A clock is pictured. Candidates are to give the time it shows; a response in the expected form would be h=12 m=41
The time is h=2 m=54
